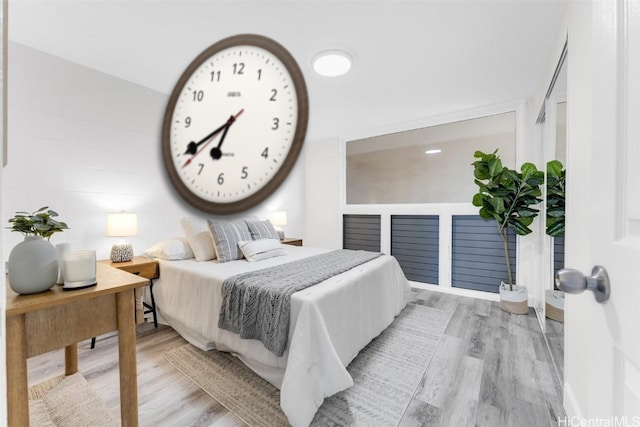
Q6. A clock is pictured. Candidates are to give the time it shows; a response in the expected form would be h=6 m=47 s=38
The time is h=6 m=39 s=38
